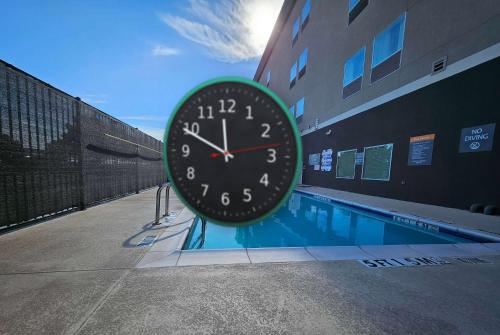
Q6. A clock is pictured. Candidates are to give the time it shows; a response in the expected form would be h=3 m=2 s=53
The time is h=11 m=49 s=13
